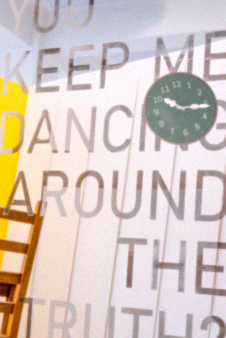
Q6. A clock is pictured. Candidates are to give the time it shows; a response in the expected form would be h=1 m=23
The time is h=10 m=16
